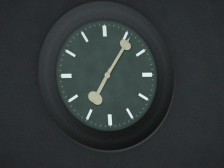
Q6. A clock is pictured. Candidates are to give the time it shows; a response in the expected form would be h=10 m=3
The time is h=7 m=6
